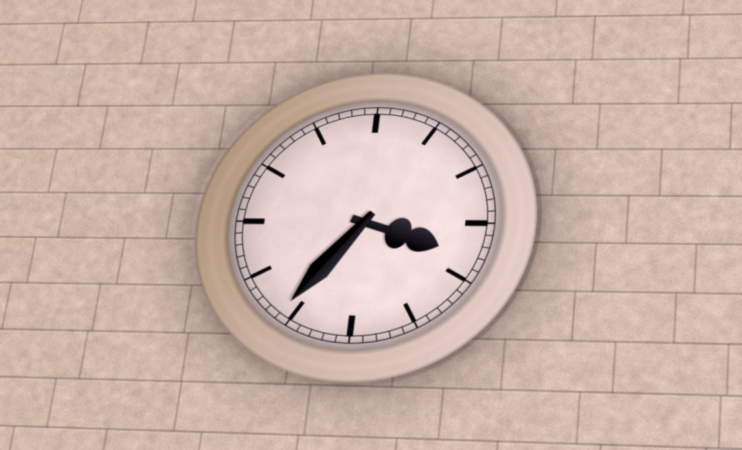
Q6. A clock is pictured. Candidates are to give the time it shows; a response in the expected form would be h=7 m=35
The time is h=3 m=36
